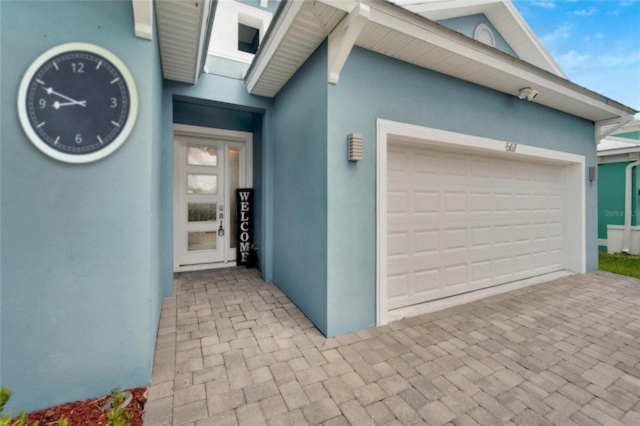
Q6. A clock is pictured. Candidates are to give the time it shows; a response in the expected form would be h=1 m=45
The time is h=8 m=49
